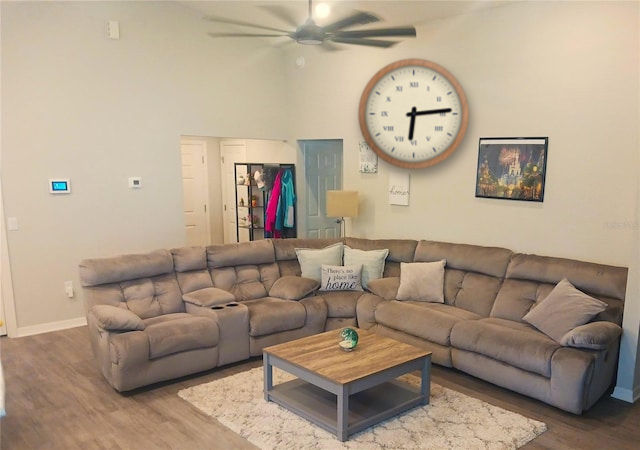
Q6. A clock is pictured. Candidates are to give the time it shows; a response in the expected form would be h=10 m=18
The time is h=6 m=14
